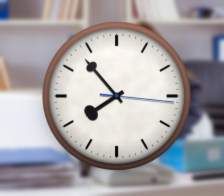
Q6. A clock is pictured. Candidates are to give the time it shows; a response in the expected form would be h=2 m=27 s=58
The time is h=7 m=53 s=16
